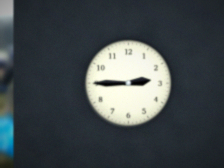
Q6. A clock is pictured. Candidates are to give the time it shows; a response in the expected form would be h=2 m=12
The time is h=2 m=45
